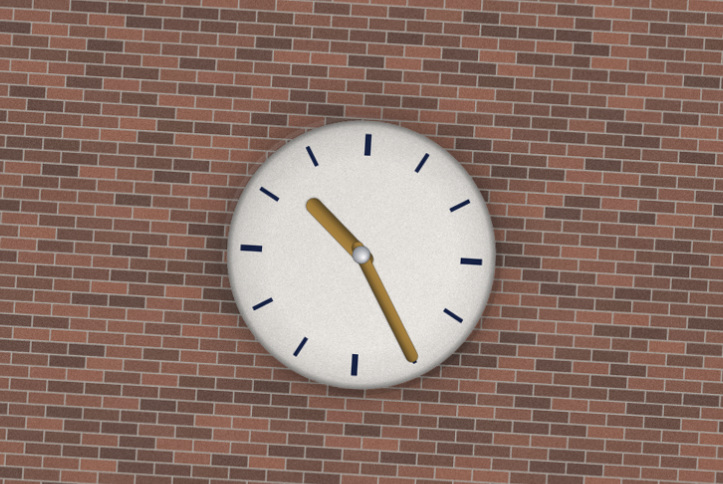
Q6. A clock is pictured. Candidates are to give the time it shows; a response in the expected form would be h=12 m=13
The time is h=10 m=25
